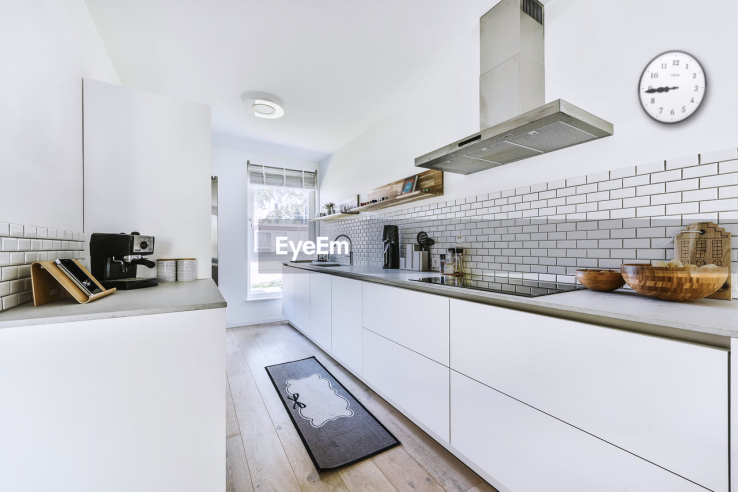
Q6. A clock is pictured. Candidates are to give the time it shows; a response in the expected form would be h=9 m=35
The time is h=8 m=44
